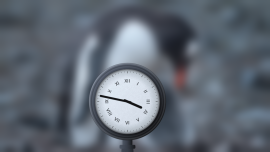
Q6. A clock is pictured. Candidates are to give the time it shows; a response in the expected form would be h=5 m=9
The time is h=3 m=47
